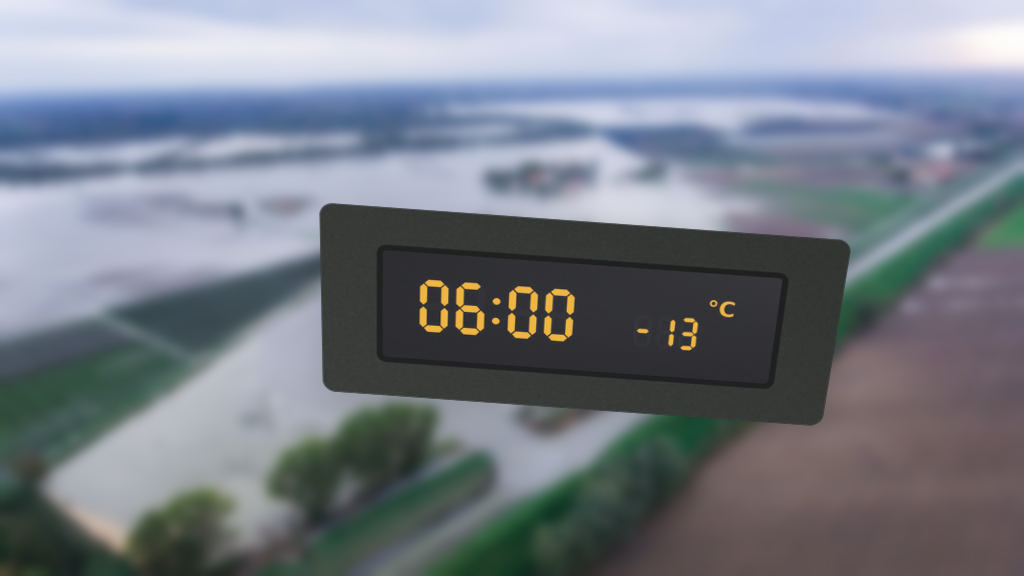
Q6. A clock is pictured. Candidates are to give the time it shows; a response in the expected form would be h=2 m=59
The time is h=6 m=0
